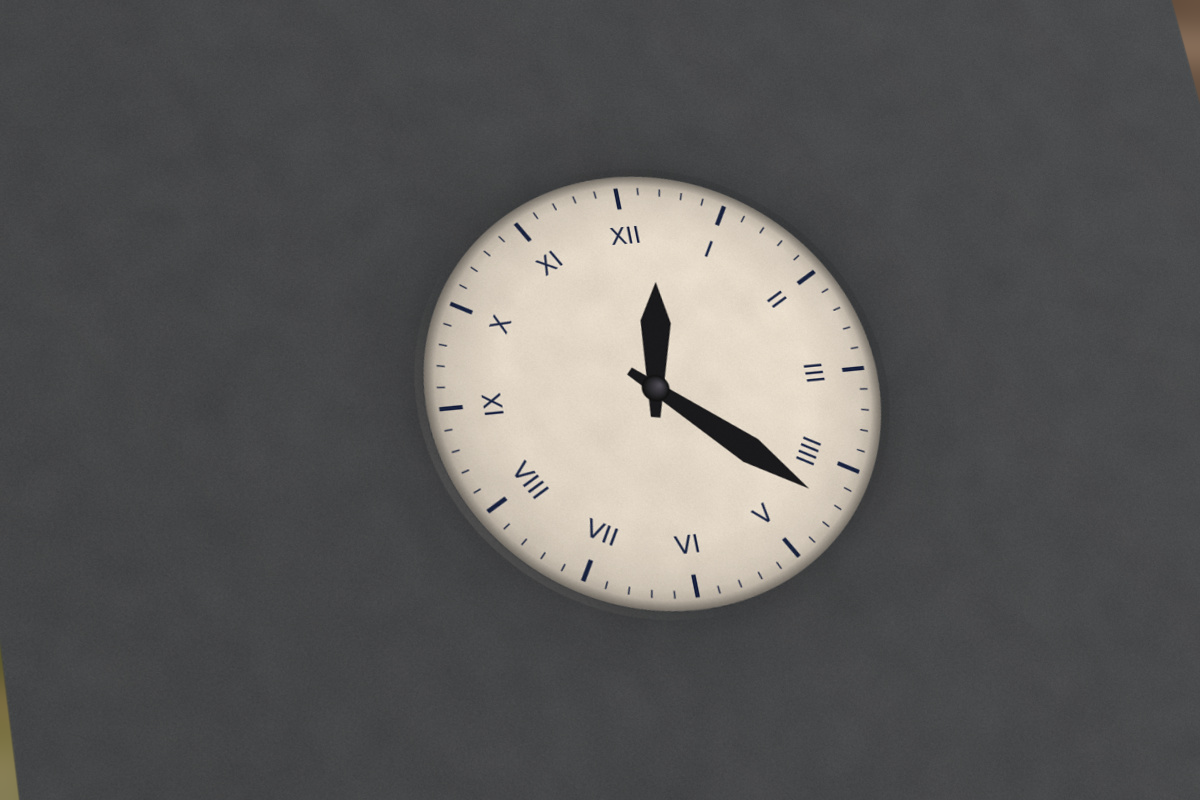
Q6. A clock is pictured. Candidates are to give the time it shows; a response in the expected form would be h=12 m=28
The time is h=12 m=22
